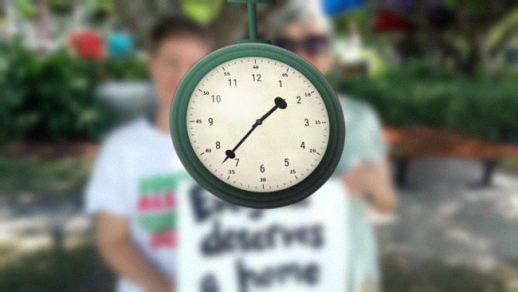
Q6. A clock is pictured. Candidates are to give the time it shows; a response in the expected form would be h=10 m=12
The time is h=1 m=37
